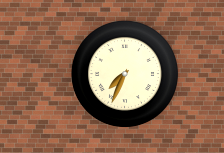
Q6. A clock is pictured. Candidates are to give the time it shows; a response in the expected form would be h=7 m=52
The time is h=7 m=34
